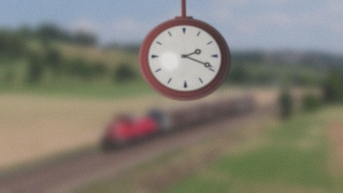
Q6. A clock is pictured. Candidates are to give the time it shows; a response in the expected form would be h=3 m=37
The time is h=2 m=19
